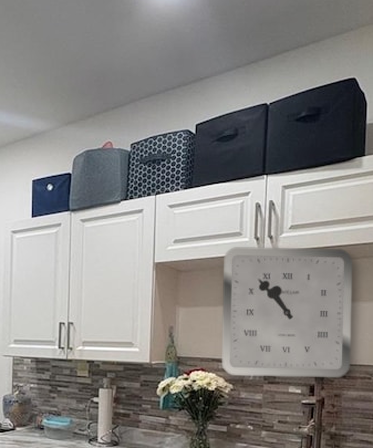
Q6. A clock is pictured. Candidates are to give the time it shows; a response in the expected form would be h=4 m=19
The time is h=10 m=53
